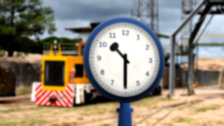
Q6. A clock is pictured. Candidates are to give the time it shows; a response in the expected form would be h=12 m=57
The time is h=10 m=30
